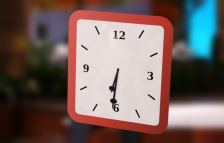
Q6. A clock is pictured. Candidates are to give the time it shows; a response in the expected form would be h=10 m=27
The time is h=6 m=31
